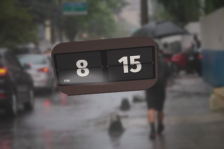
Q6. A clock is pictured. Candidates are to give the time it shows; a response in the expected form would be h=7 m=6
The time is h=8 m=15
